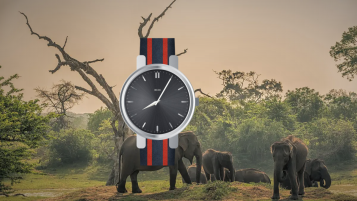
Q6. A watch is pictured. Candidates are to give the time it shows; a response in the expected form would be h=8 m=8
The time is h=8 m=5
